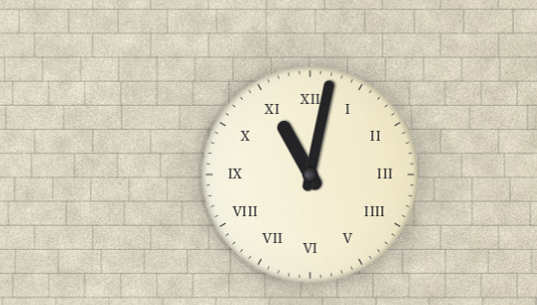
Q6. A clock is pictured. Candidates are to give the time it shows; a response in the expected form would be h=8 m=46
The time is h=11 m=2
